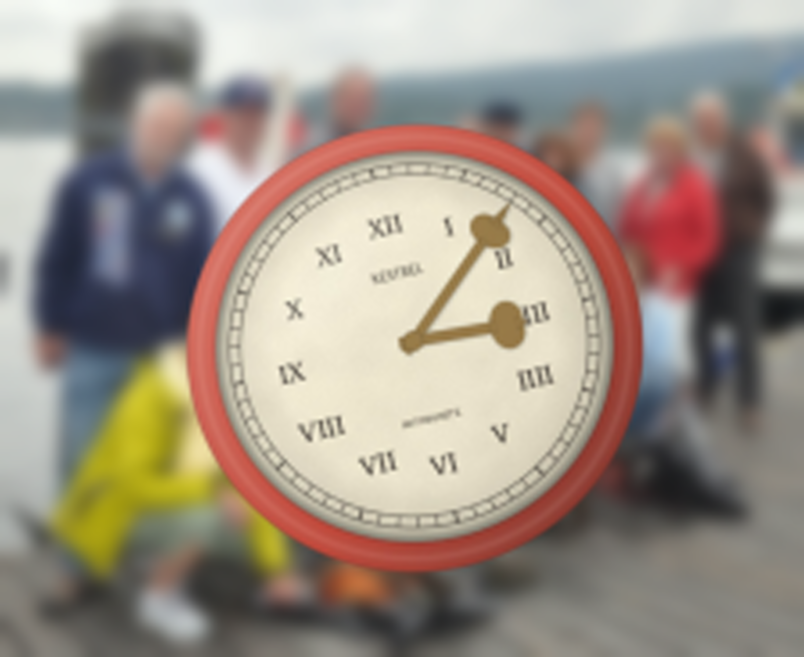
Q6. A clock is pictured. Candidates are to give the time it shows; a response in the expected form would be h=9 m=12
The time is h=3 m=8
